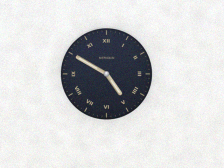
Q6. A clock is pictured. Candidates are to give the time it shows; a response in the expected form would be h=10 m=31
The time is h=4 m=50
